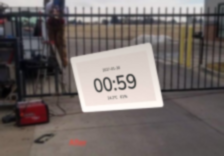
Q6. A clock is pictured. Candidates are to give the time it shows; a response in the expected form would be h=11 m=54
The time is h=0 m=59
